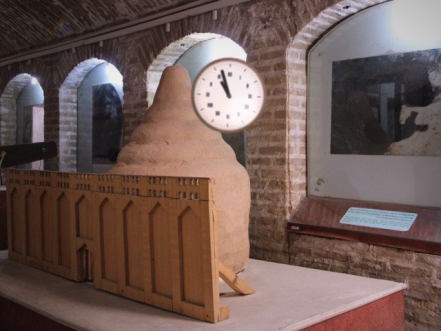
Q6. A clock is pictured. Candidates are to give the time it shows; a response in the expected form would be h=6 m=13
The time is h=10 m=57
